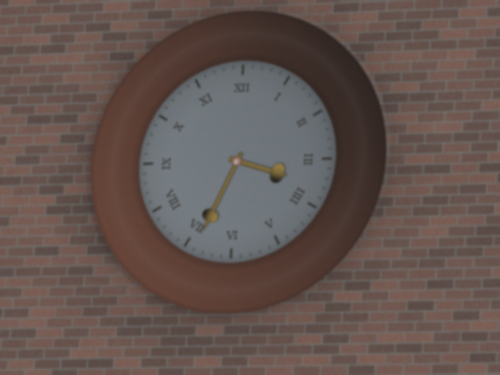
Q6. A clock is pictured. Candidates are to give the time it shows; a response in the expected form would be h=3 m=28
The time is h=3 m=34
